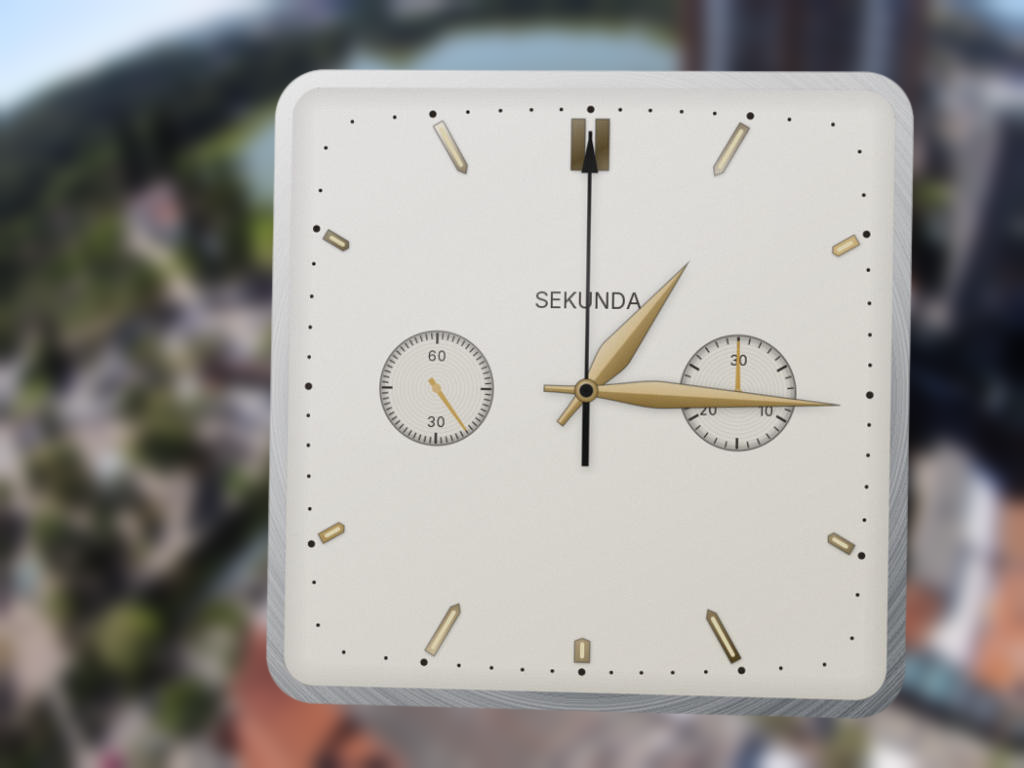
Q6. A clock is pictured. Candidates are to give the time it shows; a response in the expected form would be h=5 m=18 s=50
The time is h=1 m=15 s=24
